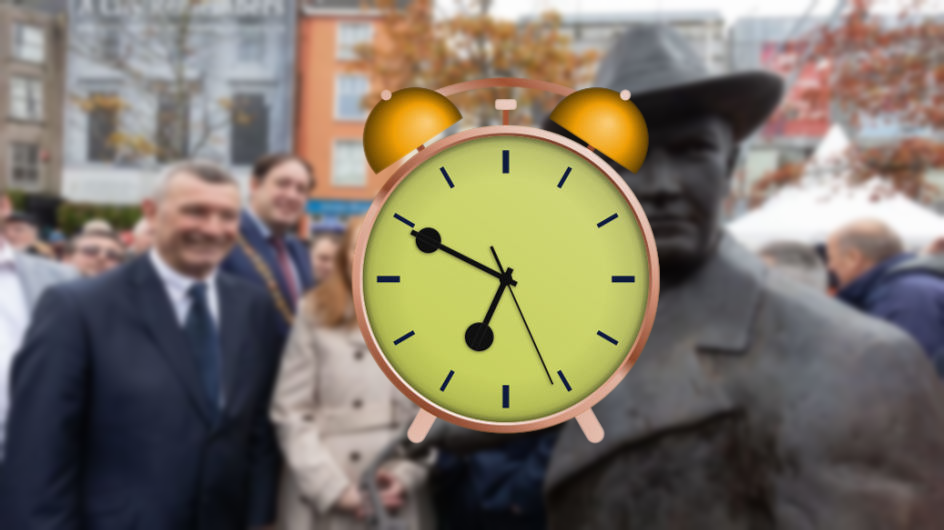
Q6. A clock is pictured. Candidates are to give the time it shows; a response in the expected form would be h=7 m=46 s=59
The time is h=6 m=49 s=26
